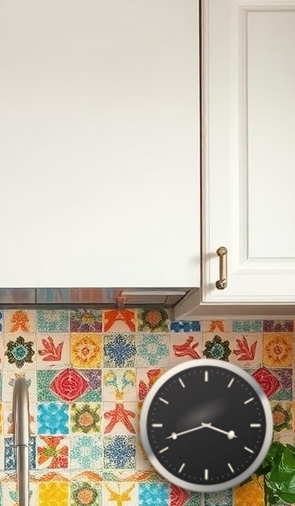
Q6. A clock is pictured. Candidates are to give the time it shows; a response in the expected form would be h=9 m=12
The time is h=3 m=42
